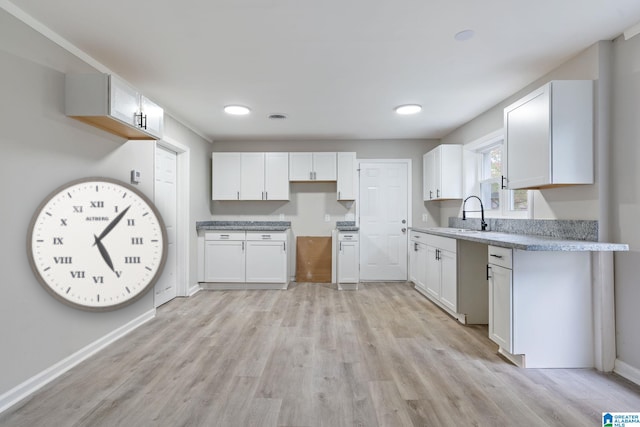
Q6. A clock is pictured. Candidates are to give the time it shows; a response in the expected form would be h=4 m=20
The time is h=5 m=7
